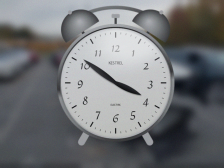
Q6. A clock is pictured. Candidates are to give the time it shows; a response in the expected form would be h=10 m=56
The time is h=3 m=51
